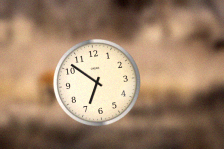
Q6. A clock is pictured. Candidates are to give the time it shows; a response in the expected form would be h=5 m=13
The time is h=6 m=52
